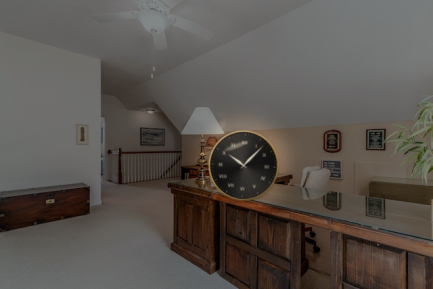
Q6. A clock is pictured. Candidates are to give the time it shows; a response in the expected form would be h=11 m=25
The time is h=10 m=7
